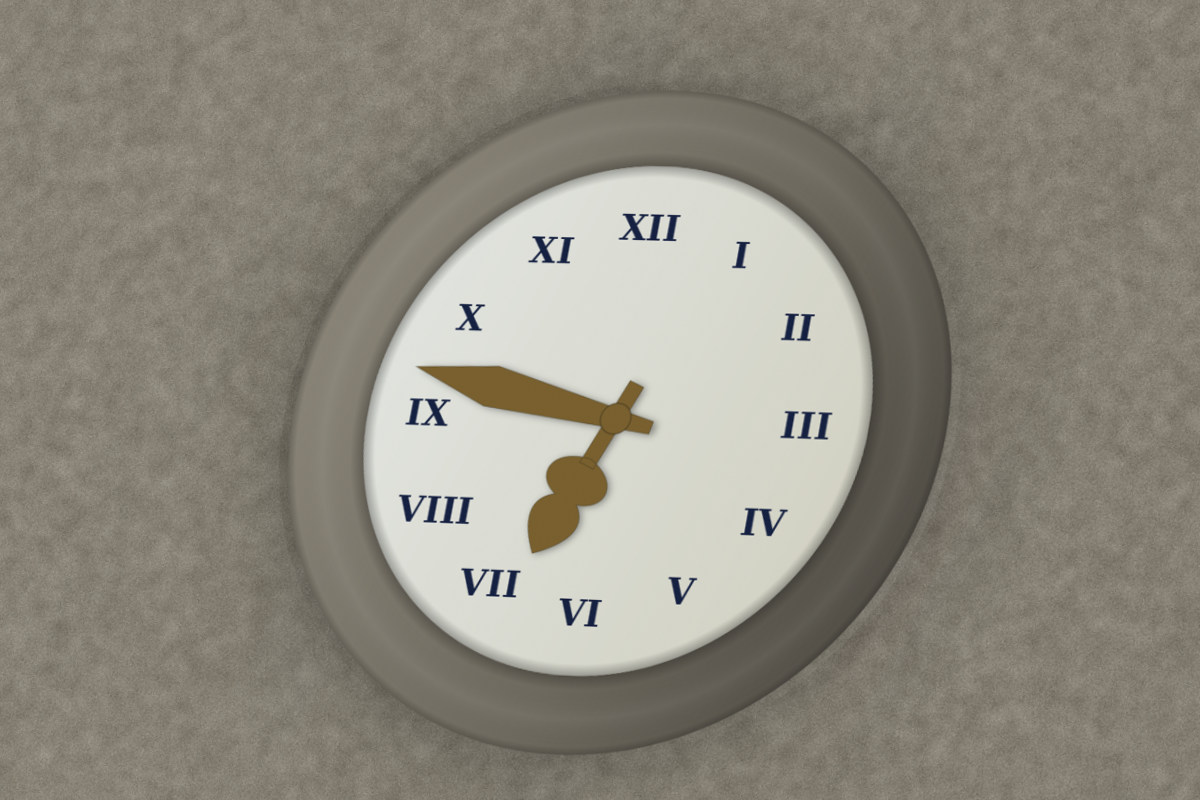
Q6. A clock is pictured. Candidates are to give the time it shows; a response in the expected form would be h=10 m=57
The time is h=6 m=47
